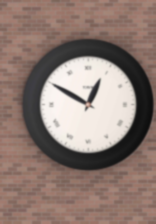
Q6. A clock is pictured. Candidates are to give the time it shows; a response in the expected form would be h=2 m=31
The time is h=12 m=50
